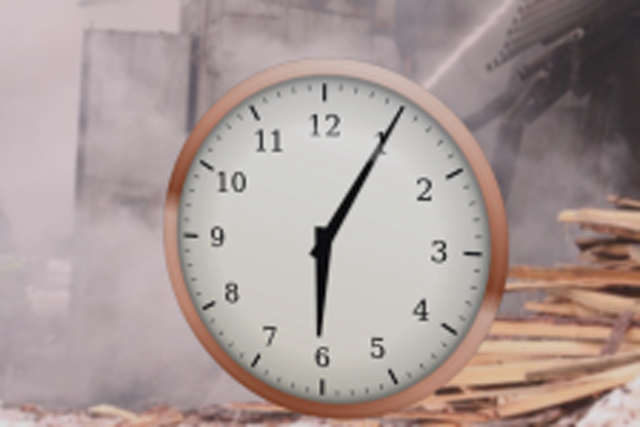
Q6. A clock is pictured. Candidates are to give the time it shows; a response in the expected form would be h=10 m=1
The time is h=6 m=5
